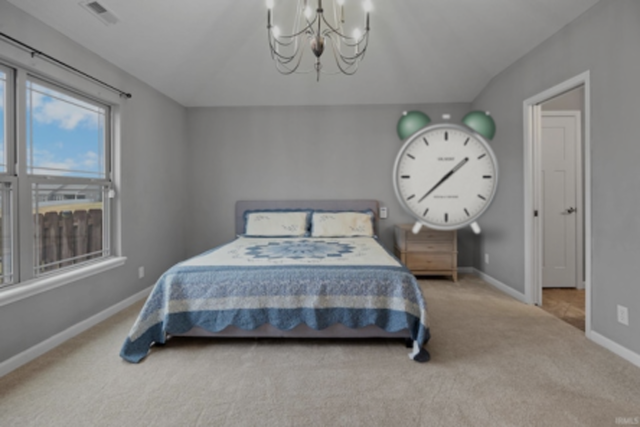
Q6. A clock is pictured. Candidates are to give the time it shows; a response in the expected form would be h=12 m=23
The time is h=1 m=38
